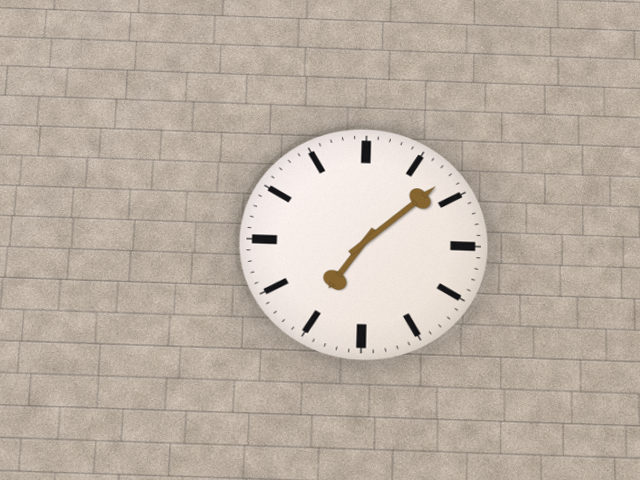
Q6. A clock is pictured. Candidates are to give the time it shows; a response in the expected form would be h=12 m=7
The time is h=7 m=8
